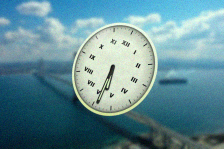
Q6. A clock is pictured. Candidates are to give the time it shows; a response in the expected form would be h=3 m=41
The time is h=5 m=29
